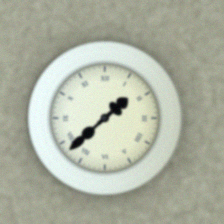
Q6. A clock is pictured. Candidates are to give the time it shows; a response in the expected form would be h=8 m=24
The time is h=1 m=38
